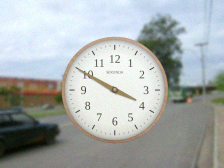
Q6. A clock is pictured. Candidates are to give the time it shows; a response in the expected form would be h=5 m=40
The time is h=3 m=50
